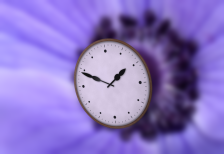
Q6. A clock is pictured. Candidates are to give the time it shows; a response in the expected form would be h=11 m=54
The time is h=1 m=49
